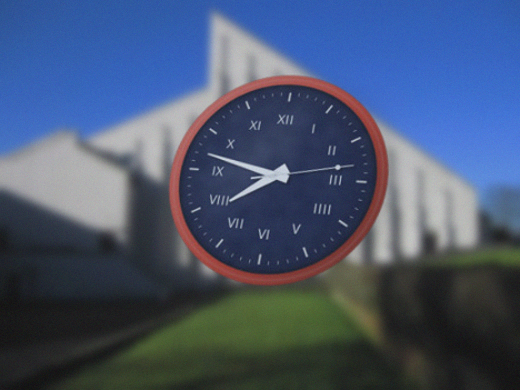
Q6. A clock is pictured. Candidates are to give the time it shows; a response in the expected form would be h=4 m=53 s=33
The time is h=7 m=47 s=13
